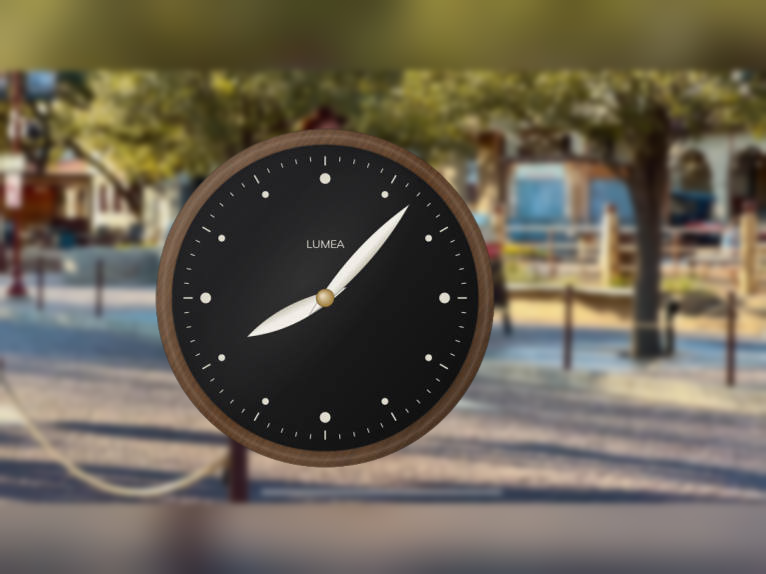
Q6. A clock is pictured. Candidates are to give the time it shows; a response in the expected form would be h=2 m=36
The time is h=8 m=7
